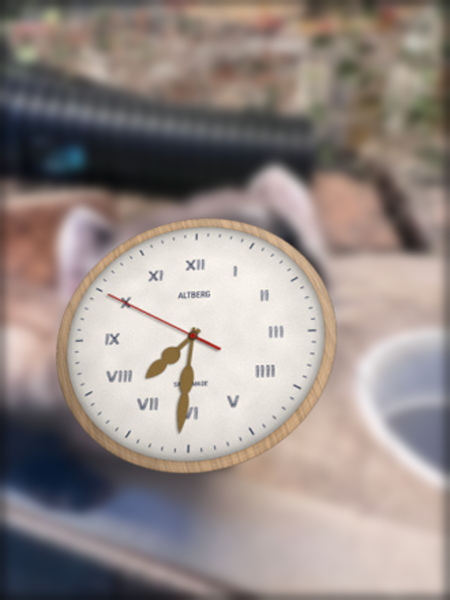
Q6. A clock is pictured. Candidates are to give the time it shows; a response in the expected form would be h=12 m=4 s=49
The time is h=7 m=30 s=50
